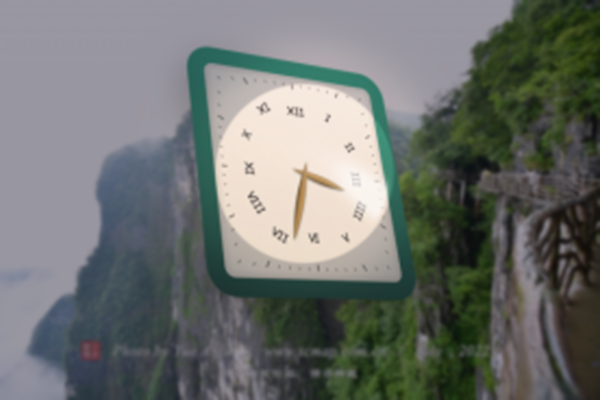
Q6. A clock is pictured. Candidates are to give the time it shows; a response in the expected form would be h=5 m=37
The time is h=3 m=33
